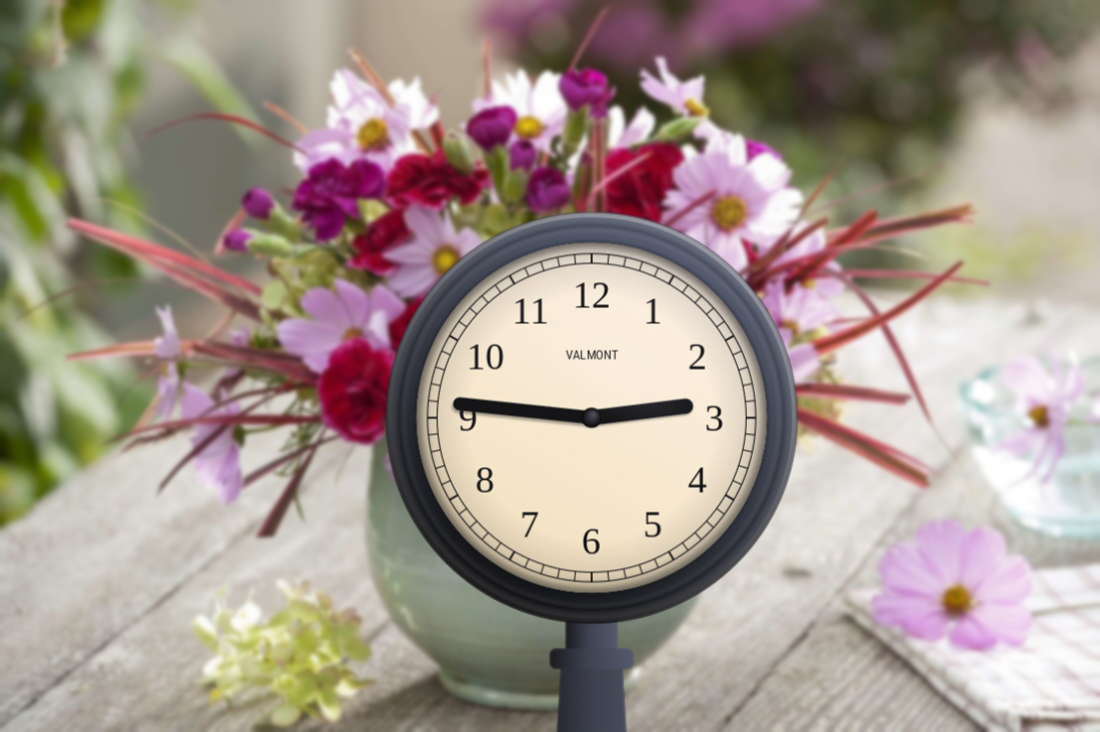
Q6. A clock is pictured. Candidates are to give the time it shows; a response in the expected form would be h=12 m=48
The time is h=2 m=46
